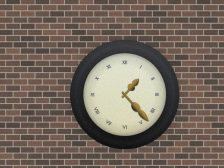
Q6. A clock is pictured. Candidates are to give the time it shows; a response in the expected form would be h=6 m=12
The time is h=1 m=23
